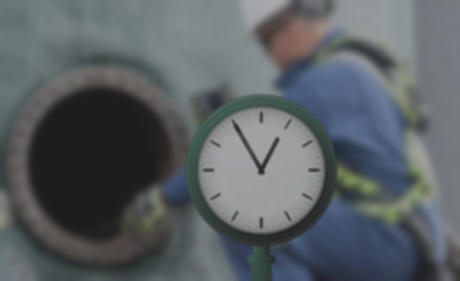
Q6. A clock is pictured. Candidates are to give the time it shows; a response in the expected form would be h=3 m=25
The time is h=12 m=55
